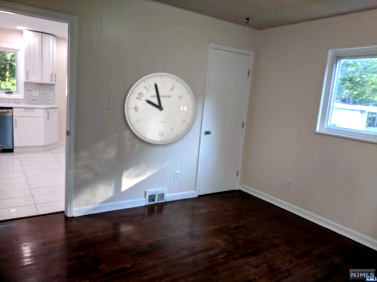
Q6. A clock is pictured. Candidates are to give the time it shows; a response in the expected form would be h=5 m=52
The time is h=9 m=58
